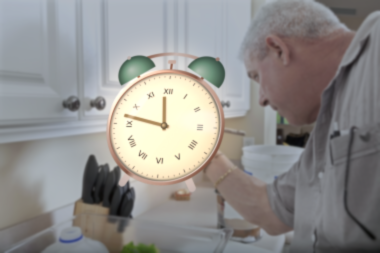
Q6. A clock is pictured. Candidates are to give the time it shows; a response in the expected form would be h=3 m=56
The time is h=11 m=47
